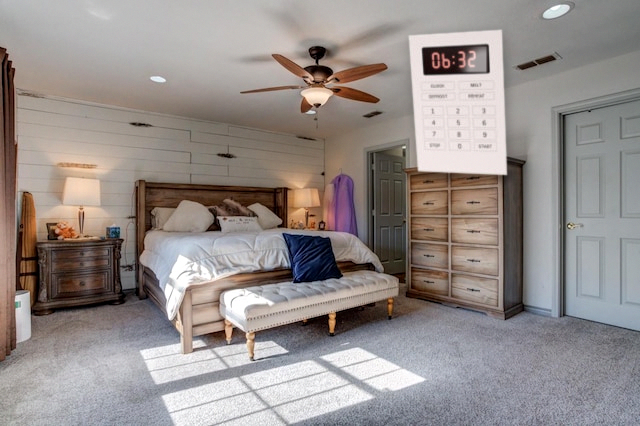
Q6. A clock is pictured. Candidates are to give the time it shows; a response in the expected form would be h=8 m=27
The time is h=6 m=32
